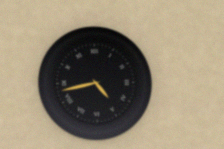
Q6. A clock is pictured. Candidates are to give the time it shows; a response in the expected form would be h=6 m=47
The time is h=4 m=43
